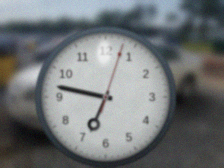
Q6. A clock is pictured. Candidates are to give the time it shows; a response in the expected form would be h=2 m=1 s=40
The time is h=6 m=47 s=3
